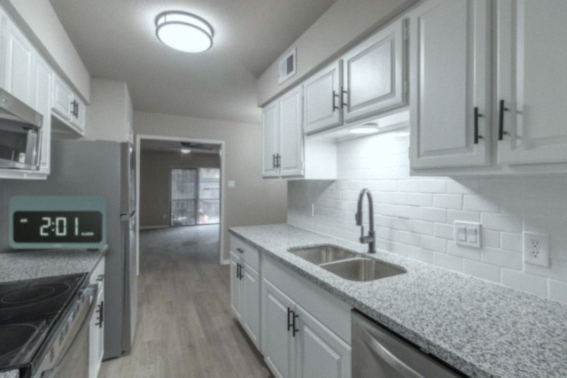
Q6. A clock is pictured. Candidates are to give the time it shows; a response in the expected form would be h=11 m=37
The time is h=2 m=1
